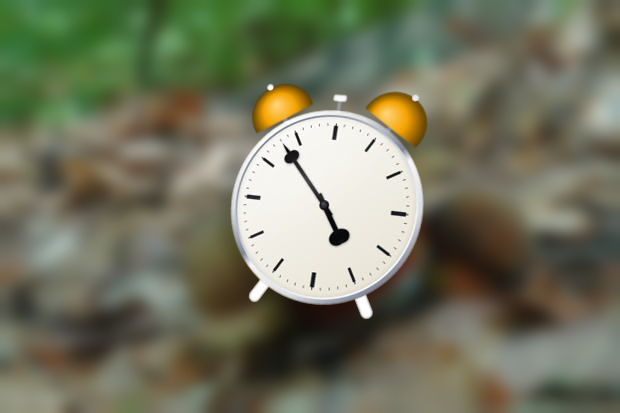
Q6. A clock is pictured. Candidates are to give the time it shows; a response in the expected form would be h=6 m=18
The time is h=4 m=53
